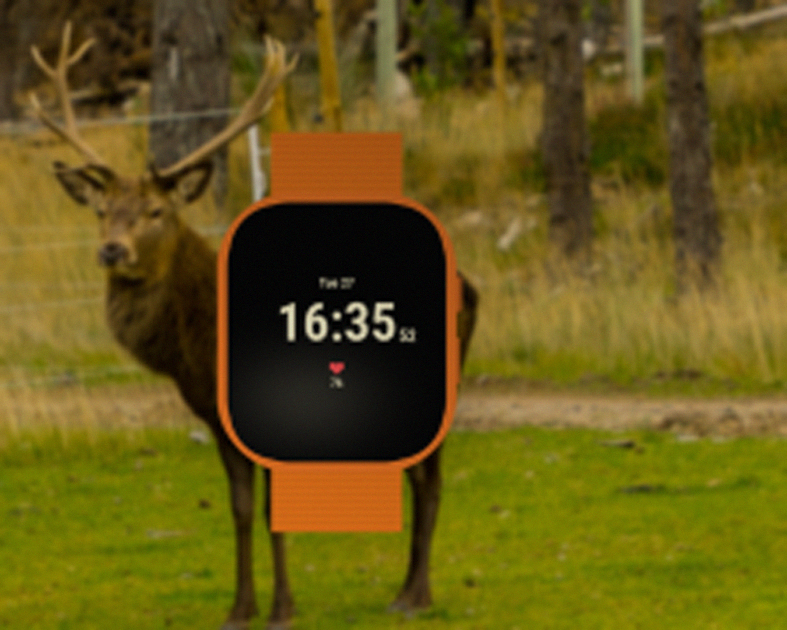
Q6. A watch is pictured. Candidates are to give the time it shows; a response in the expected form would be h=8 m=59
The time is h=16 m=35
